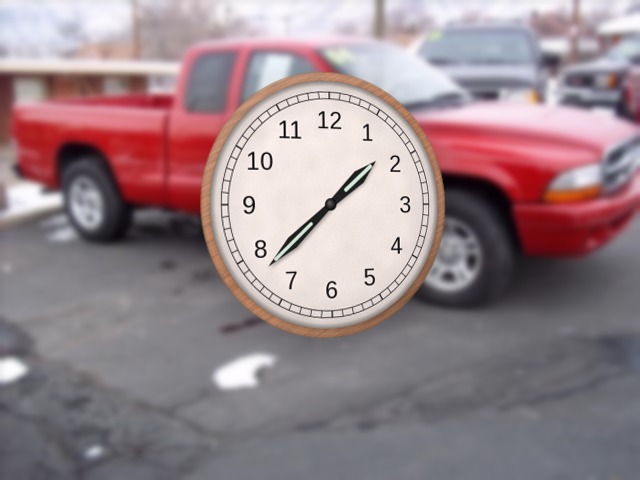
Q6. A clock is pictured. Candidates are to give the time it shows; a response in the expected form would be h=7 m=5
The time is h=1 m=38
